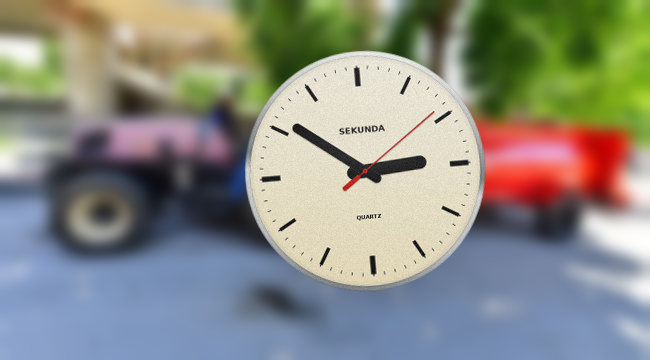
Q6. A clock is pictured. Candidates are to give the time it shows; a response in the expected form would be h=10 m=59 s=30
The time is h=2 m=51 s=9
